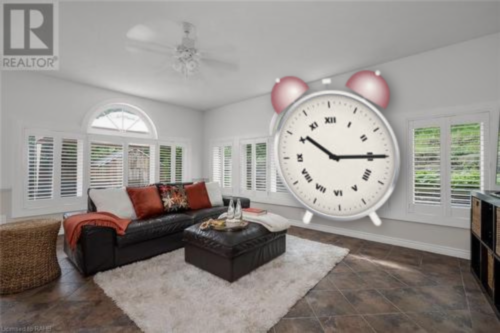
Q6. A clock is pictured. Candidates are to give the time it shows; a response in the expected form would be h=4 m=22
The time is h=10 m=15
